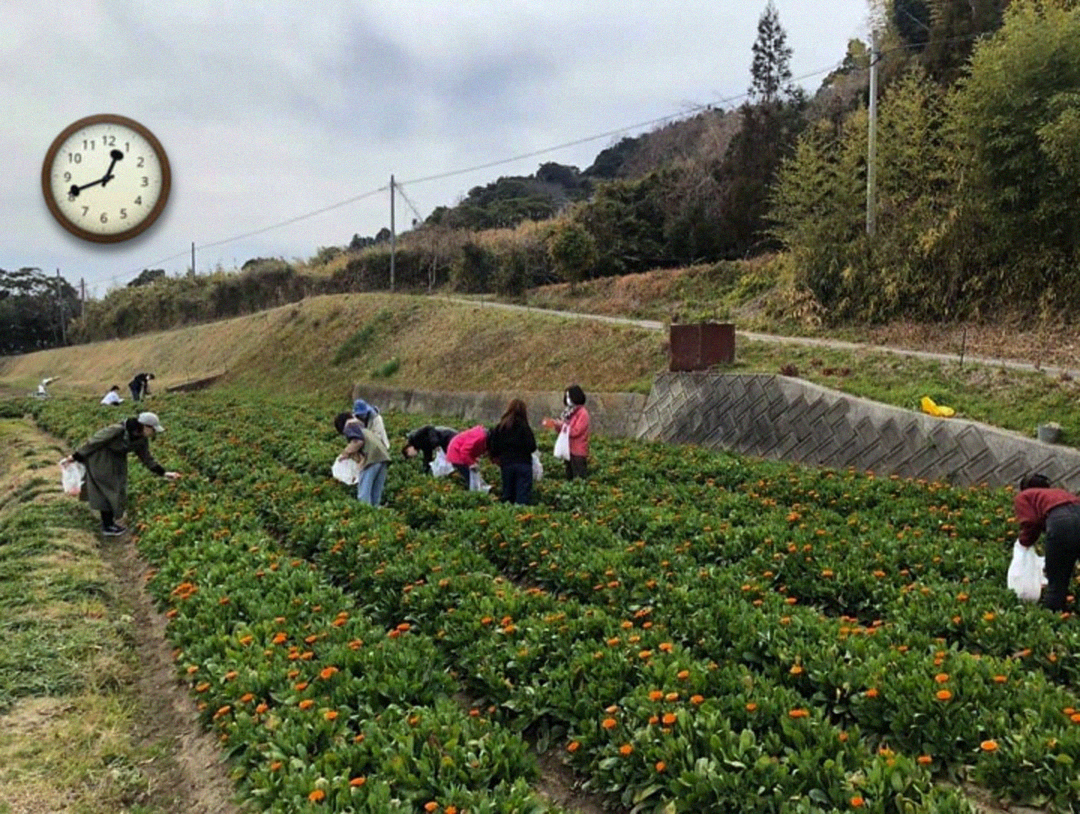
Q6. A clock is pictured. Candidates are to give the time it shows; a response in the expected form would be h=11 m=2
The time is h=12 m=41
